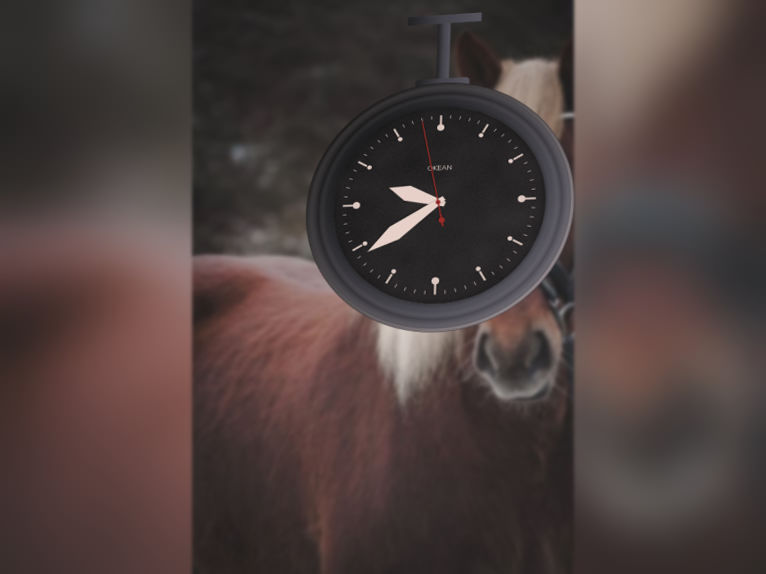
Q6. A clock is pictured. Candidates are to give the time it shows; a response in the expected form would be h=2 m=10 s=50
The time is h=9 m=38 s=58
